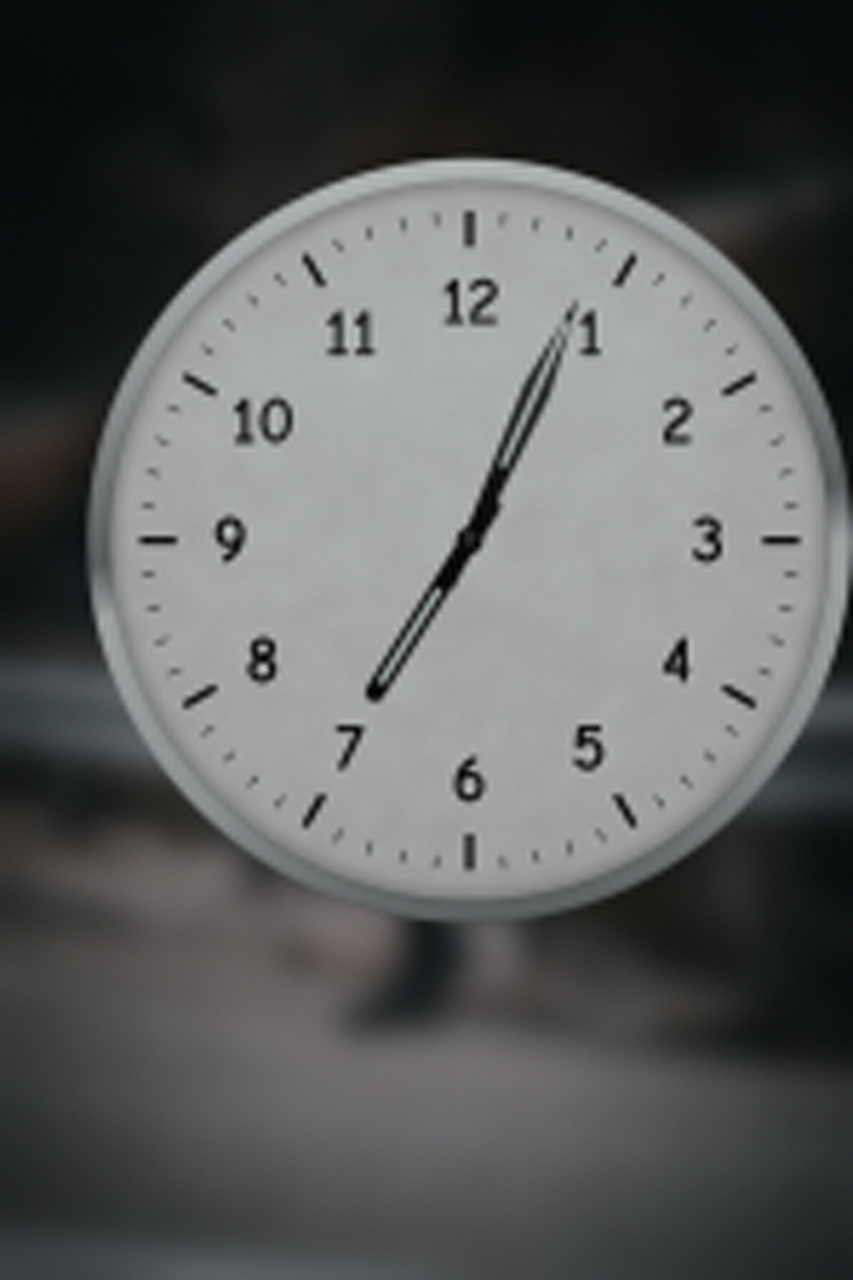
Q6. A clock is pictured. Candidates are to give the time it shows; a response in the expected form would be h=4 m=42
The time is h=7 m=4
